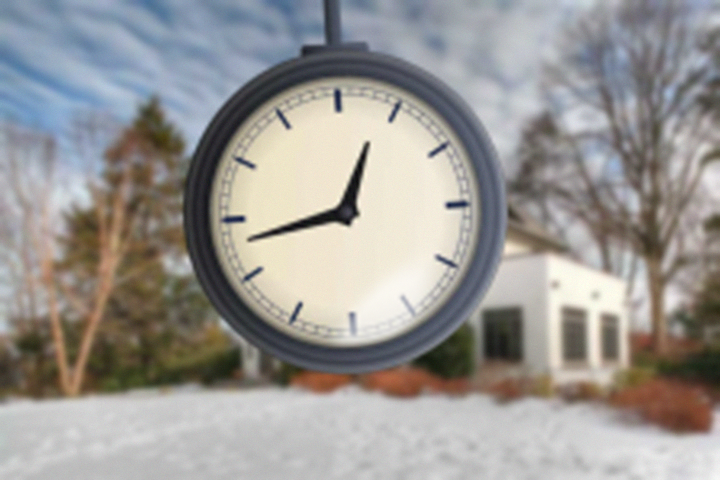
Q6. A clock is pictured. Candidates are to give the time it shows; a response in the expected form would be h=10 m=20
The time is h=12 m=43
